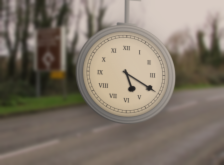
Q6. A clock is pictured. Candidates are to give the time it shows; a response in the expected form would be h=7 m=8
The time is h=5 m=20
